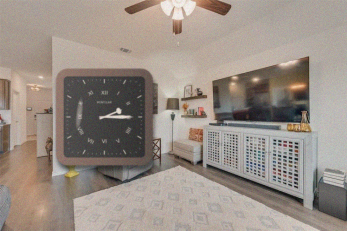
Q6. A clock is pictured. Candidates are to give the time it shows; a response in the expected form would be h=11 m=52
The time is h=2 m=15
